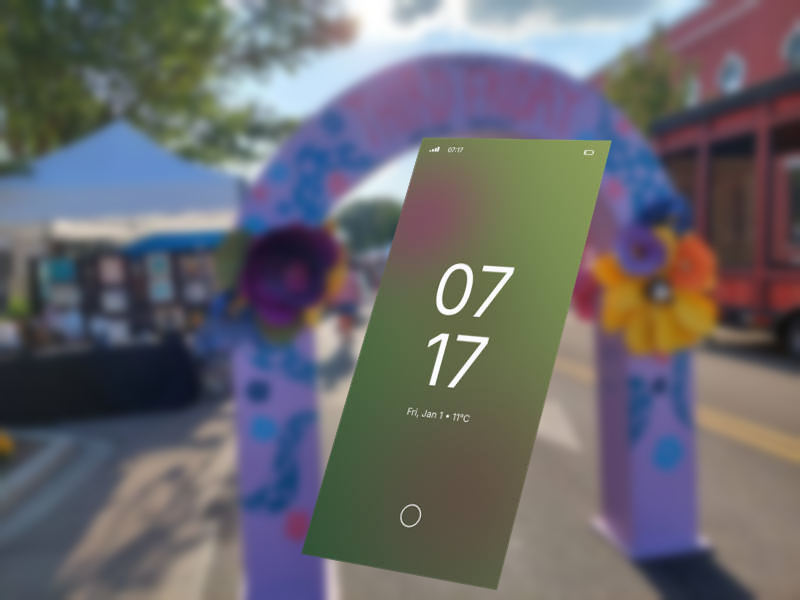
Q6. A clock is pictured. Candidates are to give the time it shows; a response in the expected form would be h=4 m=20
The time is h=7 m=17
